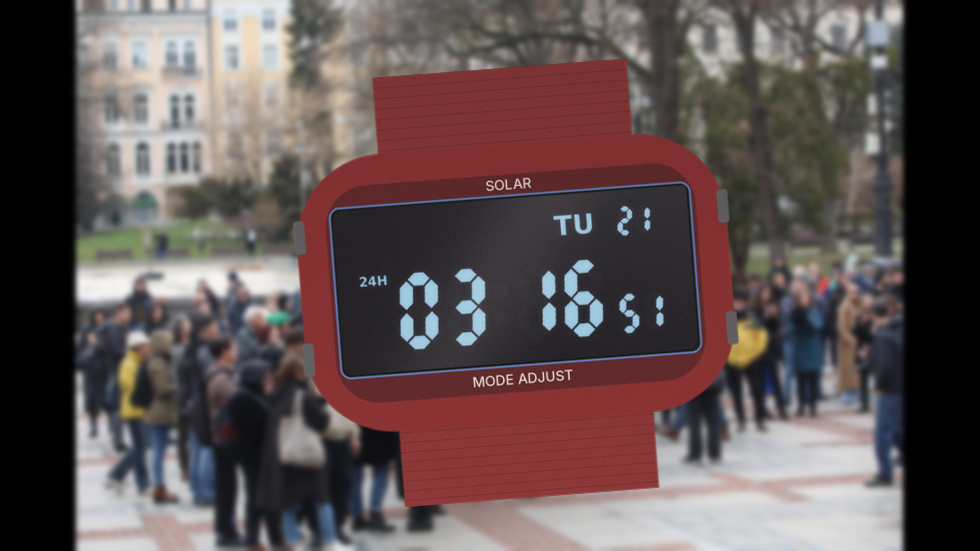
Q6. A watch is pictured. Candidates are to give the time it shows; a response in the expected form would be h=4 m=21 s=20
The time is h=3 m=16 s=51
